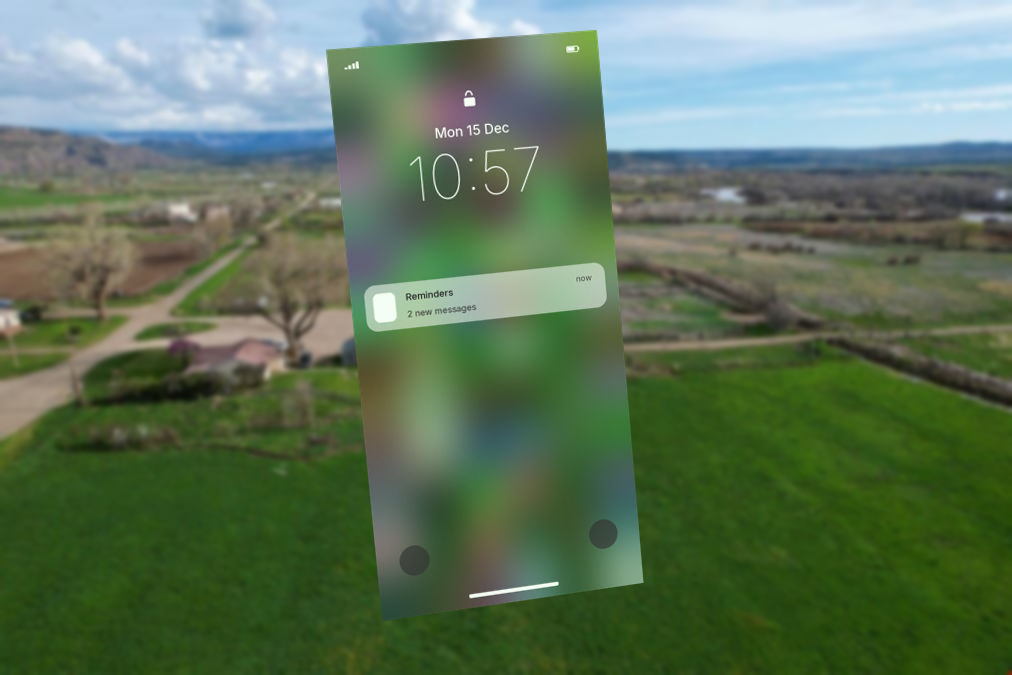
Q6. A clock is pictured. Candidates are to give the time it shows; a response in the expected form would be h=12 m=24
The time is h=10 m=57
